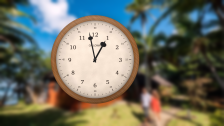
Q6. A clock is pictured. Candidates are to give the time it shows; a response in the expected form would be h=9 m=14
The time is h=12 m=58
